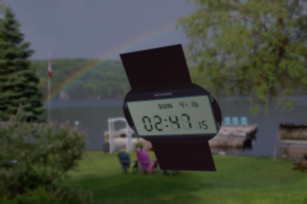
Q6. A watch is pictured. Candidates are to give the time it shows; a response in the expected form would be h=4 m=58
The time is h=2 m=47
